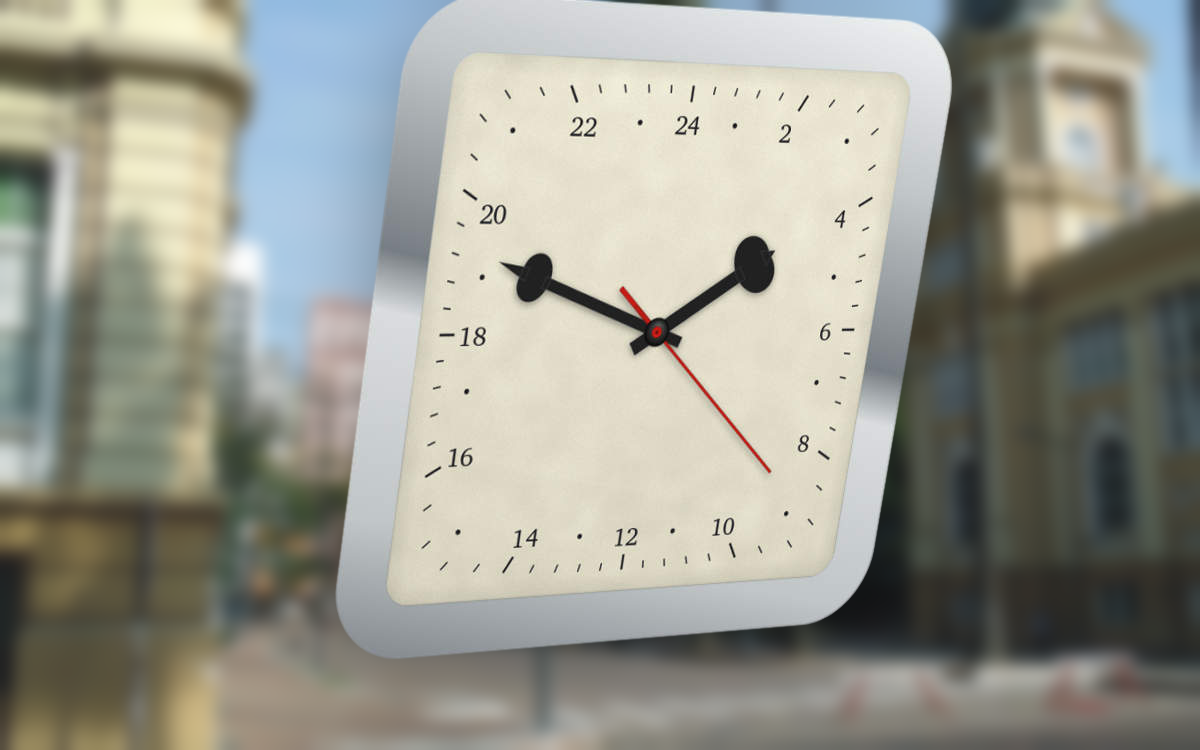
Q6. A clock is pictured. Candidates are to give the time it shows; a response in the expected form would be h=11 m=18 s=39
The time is h=3 m=48 s=22
